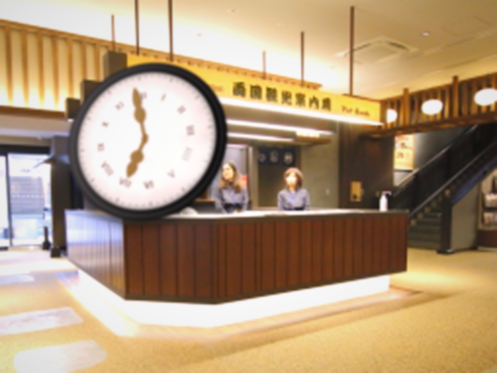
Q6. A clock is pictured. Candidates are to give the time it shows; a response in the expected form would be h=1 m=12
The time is h=6 m=59
